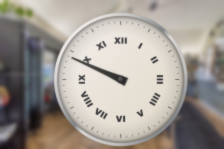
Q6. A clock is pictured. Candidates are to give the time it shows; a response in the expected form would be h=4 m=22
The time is h=9 m=49
